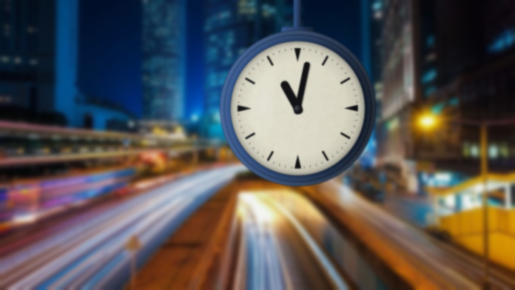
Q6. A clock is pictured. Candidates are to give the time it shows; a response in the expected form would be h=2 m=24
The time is h=11 m=2
